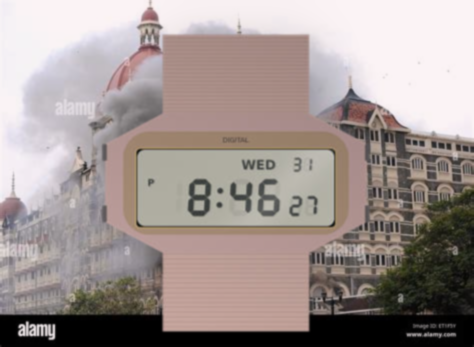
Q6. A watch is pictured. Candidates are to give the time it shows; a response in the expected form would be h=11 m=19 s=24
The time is h=8 m=46 s=27
